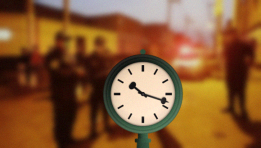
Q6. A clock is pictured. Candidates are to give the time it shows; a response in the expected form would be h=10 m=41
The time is h=10 m=18
